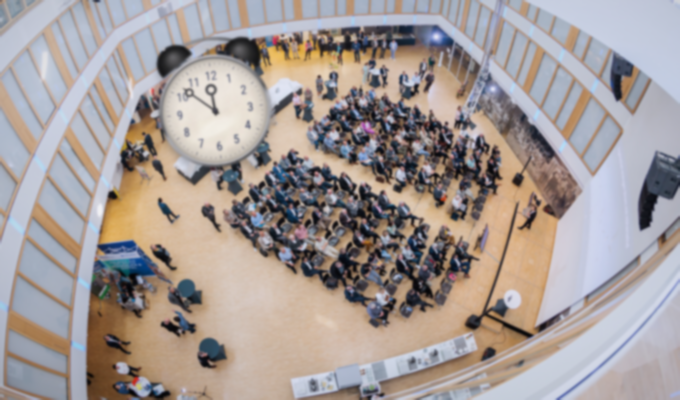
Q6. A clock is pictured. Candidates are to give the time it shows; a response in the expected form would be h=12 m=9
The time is h=11 m=52
